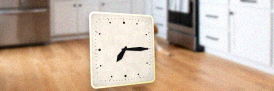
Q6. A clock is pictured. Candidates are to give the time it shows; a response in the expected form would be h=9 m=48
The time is h=7 m=15
